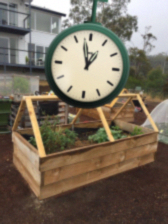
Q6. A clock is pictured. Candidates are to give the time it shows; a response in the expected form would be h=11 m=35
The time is h=12 m=58
